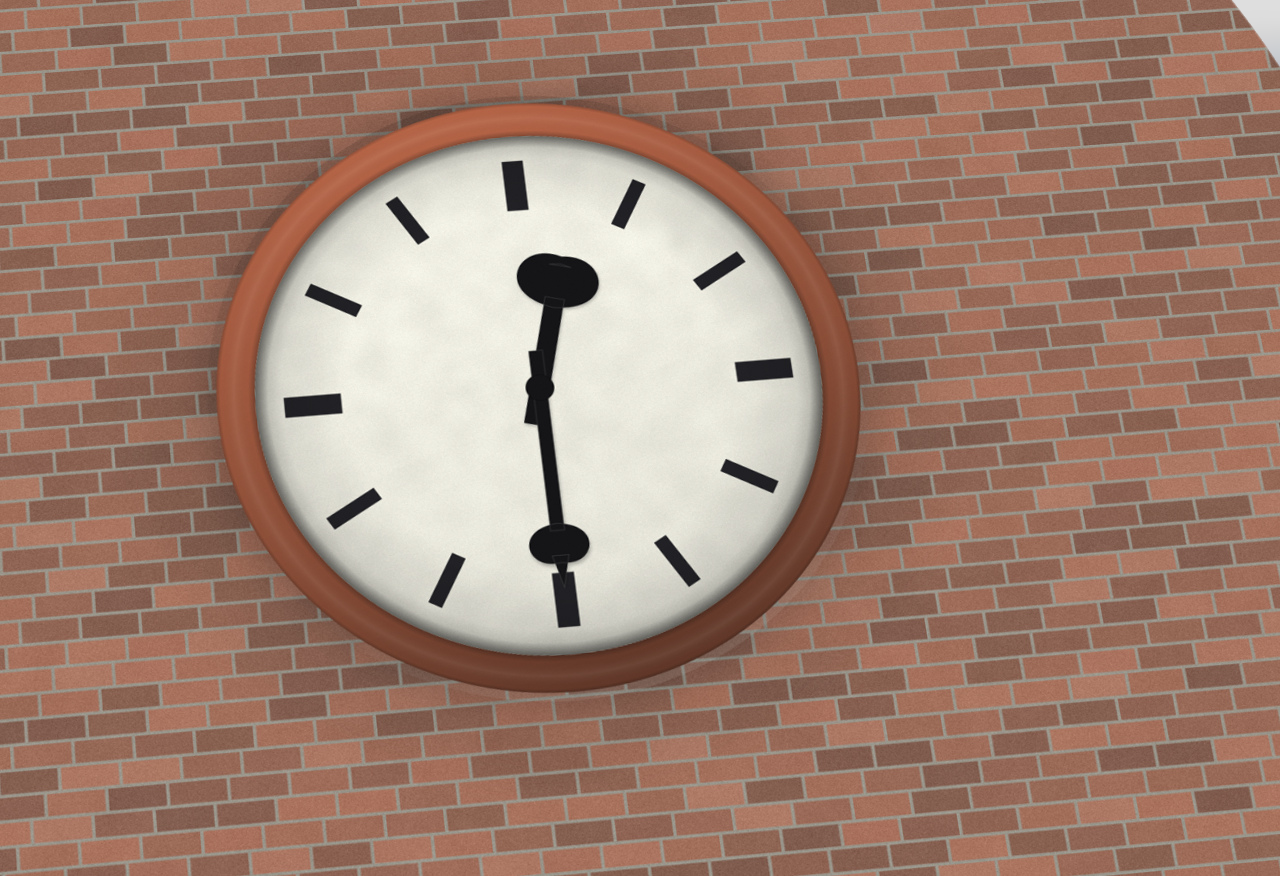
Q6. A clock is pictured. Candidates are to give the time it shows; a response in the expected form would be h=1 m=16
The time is h=12 m=30
